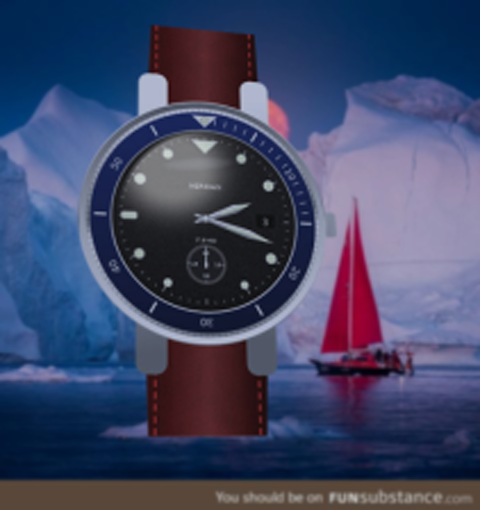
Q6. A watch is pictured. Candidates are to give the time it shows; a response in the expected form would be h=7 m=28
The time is h=2 m=18
